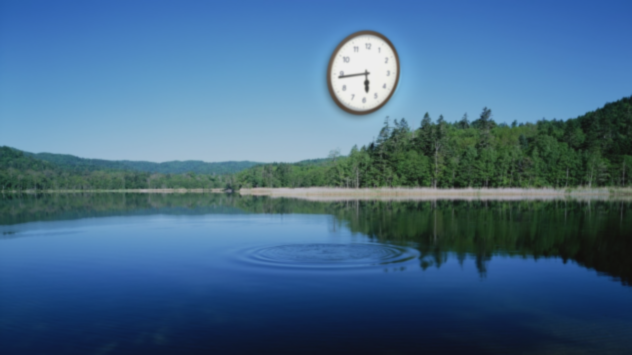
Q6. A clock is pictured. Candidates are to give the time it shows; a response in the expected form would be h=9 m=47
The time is h=5 m=44
